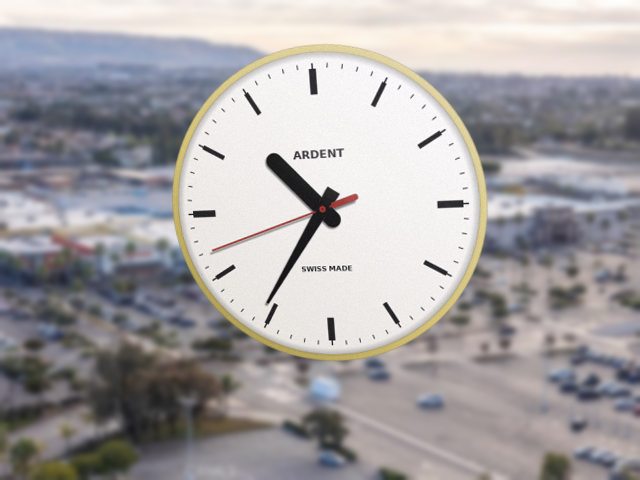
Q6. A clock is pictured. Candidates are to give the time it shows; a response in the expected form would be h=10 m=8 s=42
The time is h=10 m=35 s=42
